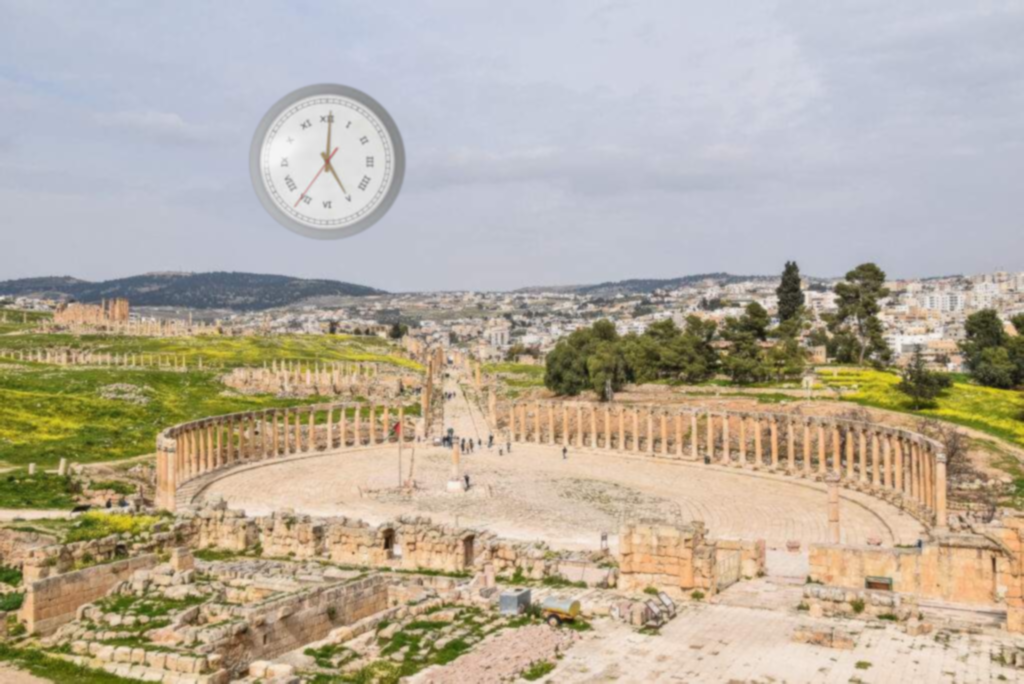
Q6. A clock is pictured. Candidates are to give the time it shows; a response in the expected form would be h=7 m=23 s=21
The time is h=5 m=0 s=36
